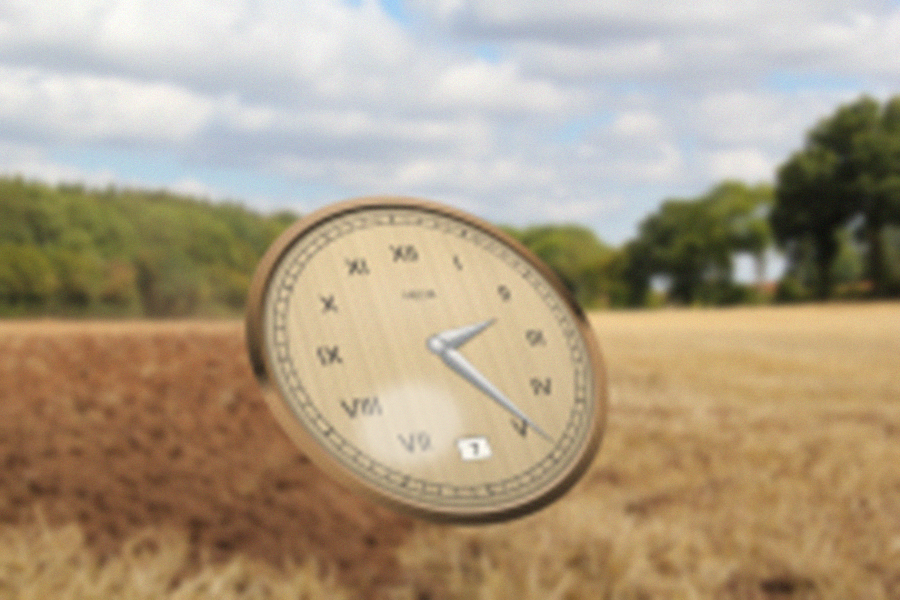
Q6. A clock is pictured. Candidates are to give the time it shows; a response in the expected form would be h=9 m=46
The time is h=2 m=24
